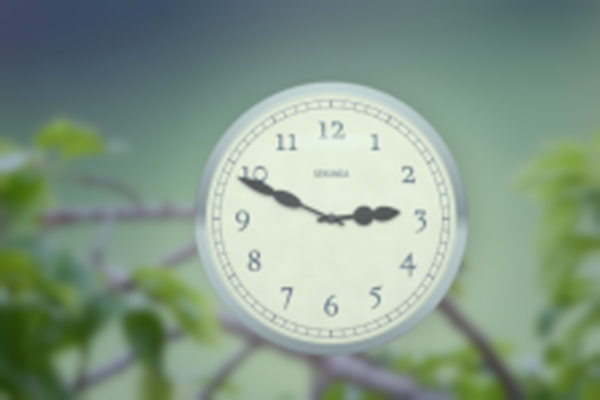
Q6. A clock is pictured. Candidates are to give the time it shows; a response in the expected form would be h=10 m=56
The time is h=2 m=49
